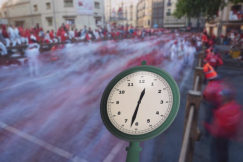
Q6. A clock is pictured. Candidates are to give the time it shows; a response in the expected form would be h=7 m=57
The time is h=12 m=32
